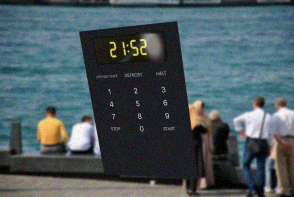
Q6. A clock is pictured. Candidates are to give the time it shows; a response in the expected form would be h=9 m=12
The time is h=21 m=52
